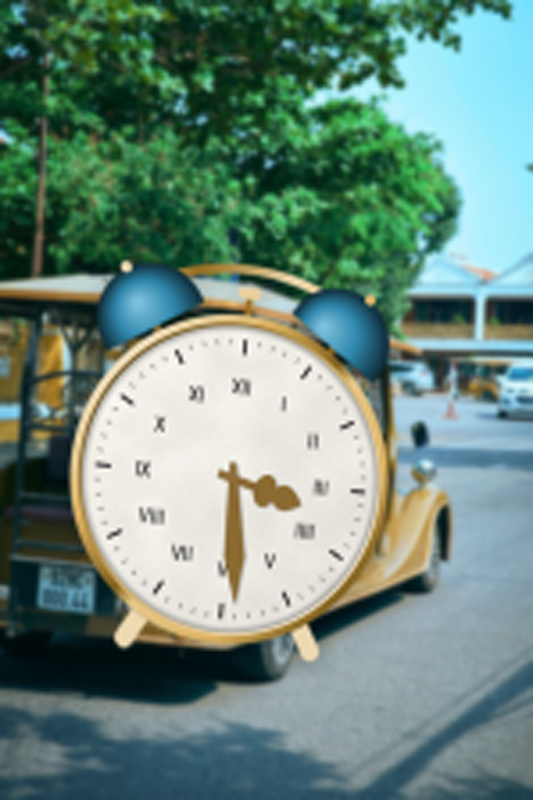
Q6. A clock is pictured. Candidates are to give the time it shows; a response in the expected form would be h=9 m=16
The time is h=3 m=29
